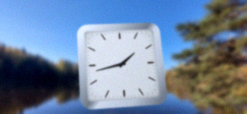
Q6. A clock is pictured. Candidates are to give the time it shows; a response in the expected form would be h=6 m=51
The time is h=1 m=43
